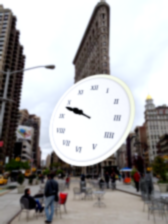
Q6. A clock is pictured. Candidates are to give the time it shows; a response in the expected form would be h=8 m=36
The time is h=9 m=48
